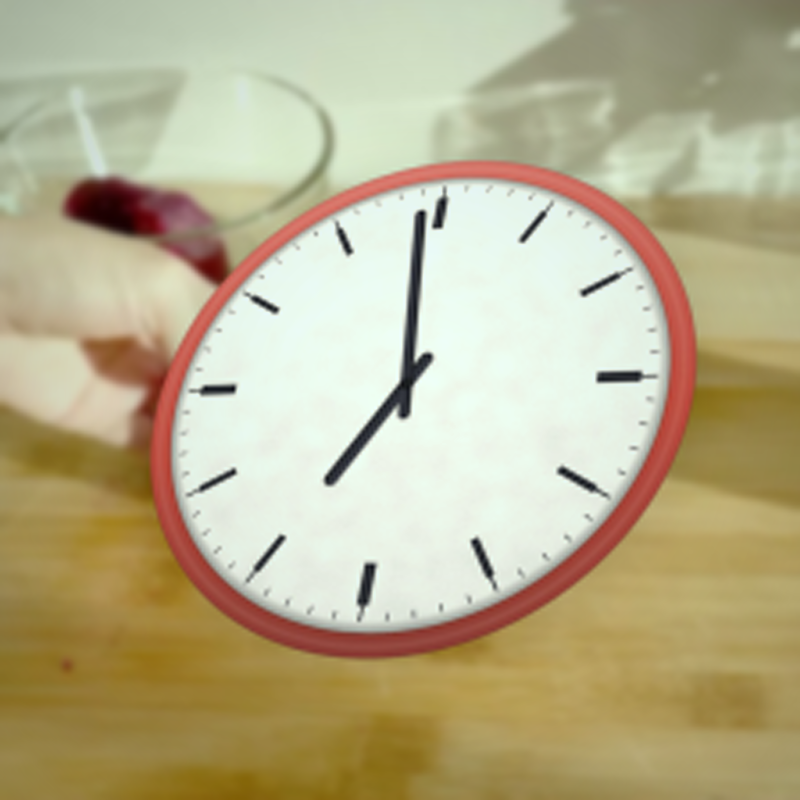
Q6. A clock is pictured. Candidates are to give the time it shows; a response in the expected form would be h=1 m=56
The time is h=6 m=59
